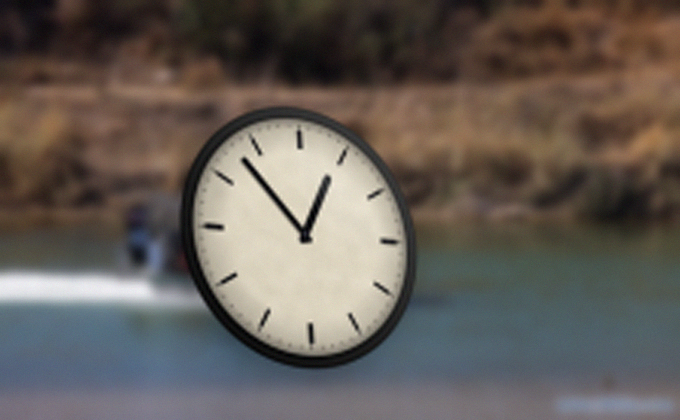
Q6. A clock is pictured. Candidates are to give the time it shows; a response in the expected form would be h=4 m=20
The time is h=12 m=53
